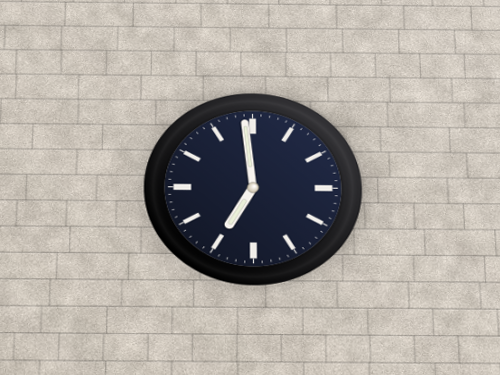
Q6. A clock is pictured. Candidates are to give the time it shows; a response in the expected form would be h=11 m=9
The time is h=6 m=59
